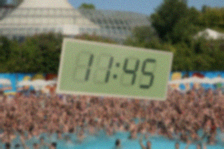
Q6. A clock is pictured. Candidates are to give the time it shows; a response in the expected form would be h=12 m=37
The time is h=11 m=45
